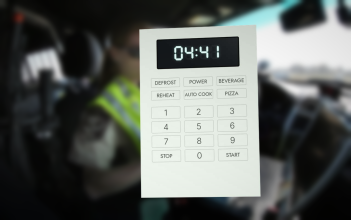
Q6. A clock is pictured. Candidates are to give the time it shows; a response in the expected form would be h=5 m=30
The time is h=4 m=41
